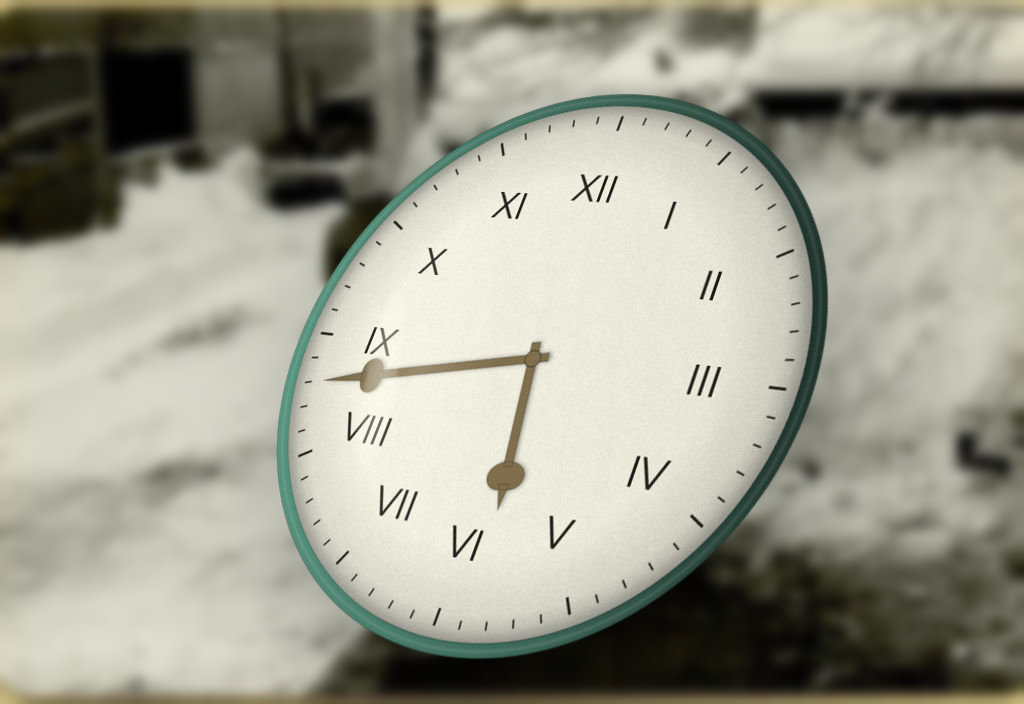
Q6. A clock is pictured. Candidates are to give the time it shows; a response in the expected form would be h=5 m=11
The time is h=5 m=43
